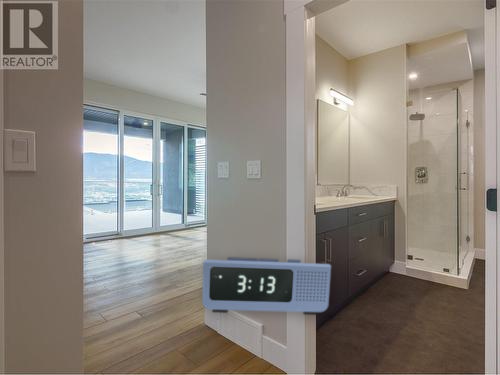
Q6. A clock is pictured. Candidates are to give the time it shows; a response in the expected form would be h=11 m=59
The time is h=3 m=13
